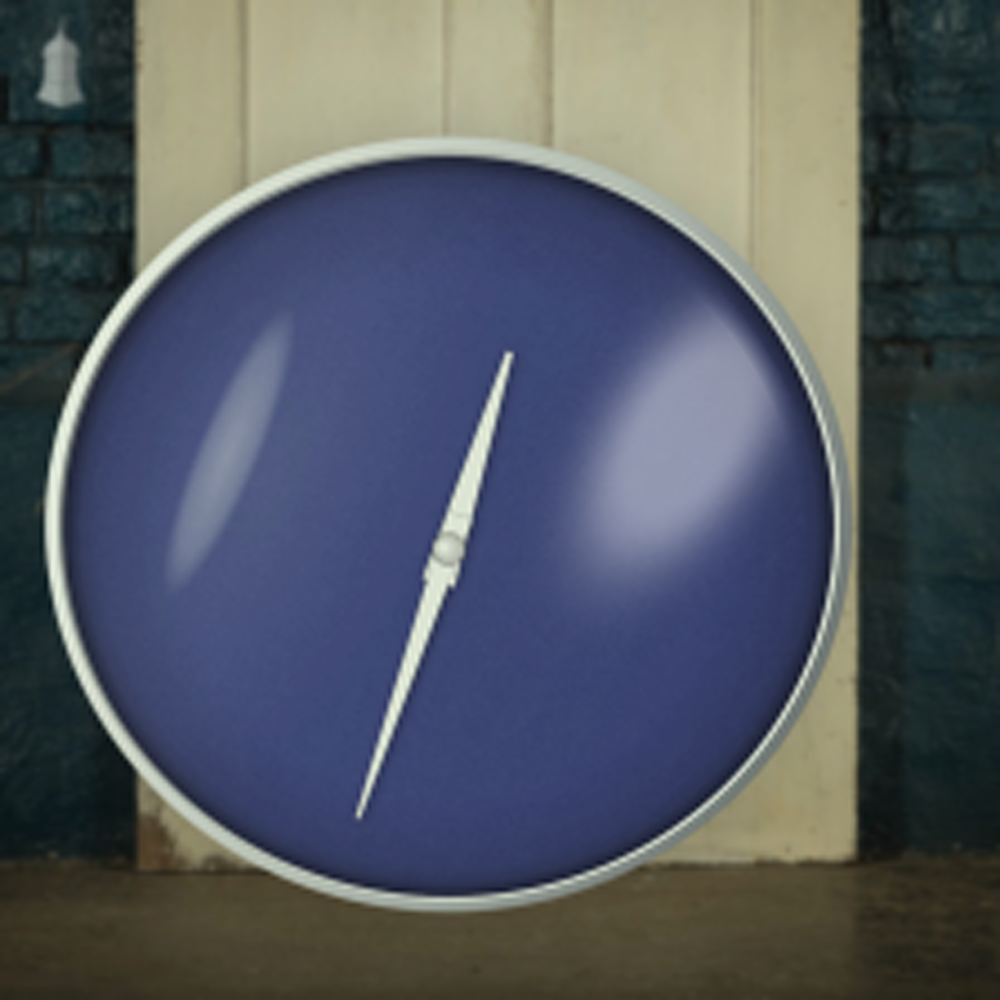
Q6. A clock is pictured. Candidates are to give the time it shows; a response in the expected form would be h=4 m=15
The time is h=12 m=33
